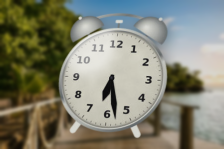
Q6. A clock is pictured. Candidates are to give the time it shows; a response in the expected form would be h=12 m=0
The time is h=6 m=28
